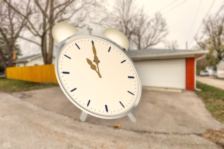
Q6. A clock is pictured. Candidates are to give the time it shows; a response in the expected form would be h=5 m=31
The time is h=11 m=0
